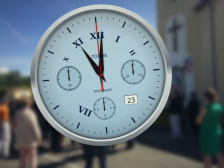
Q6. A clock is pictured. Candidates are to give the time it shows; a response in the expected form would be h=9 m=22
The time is h=11 m=1
